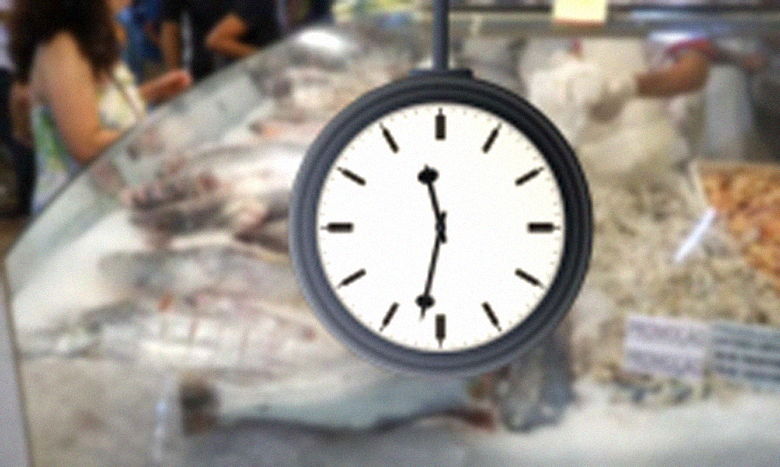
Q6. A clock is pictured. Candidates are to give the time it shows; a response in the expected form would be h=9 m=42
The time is h=11 m=32
